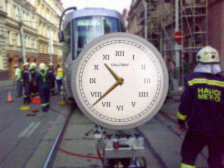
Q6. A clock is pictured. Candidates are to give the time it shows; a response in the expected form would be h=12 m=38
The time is h=10 m=38
